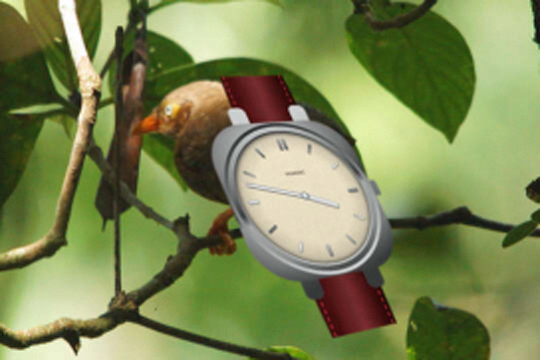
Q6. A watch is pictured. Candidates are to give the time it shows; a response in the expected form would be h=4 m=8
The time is h=3 m=48
